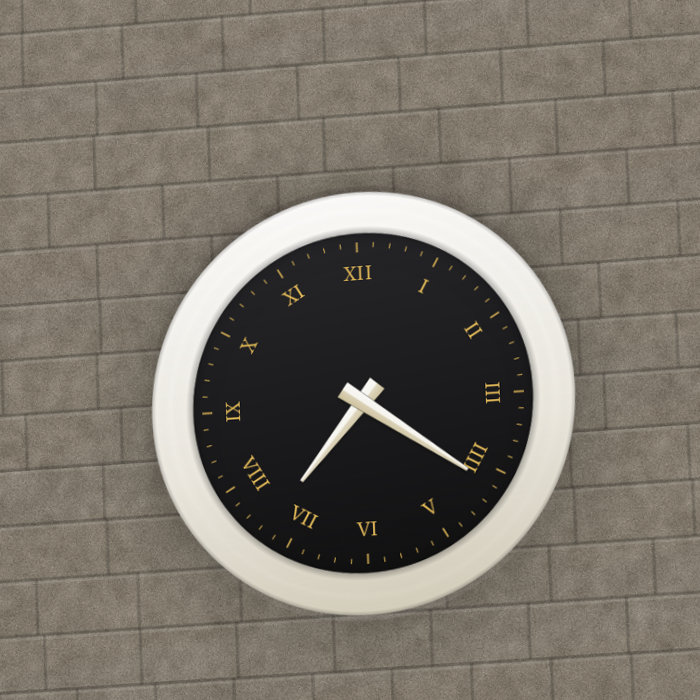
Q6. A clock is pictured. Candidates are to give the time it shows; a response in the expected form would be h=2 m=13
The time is h=7 m=21
